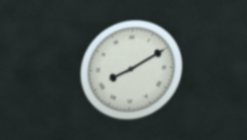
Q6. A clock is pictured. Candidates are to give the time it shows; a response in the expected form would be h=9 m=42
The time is h=8 m=10
